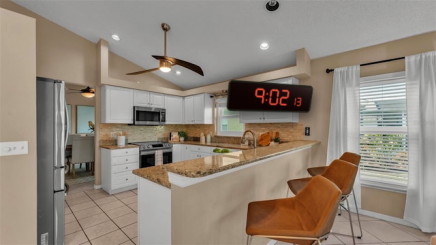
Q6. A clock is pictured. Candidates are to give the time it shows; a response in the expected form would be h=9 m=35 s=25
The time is h=9 m=2 s=13
